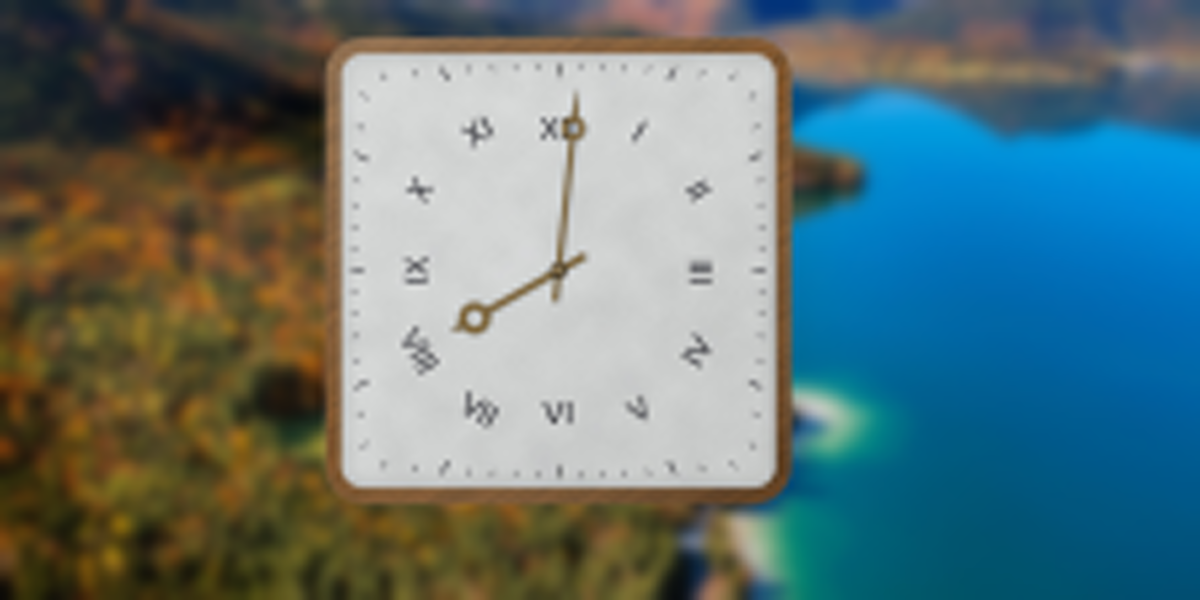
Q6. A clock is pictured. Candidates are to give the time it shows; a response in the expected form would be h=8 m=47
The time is h=8 m=1
